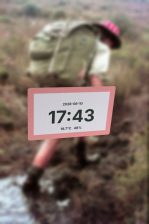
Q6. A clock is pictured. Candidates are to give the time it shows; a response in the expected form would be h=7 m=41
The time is h=17 m=43
